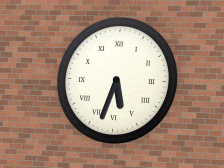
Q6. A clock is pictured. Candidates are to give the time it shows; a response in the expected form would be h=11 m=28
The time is h=5 m=33
